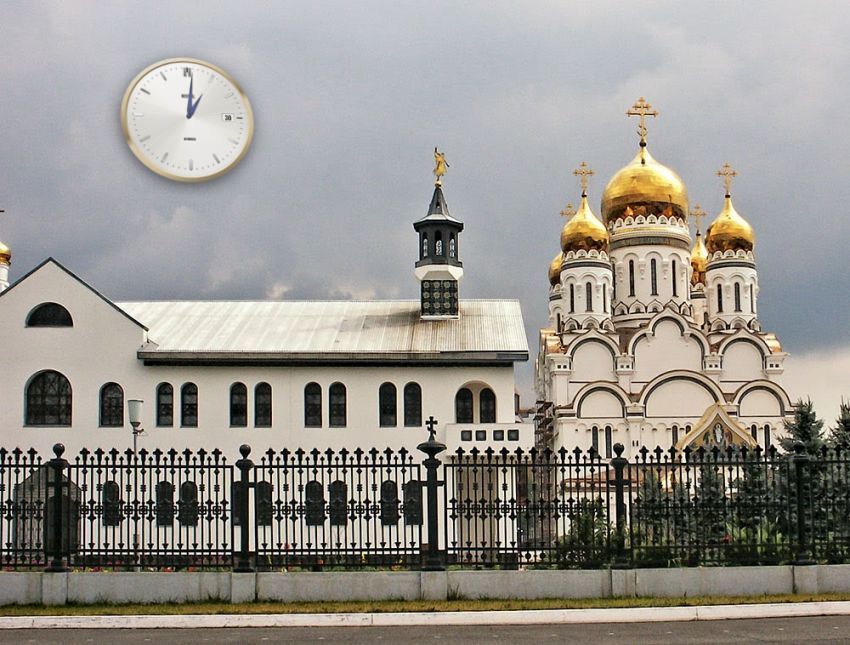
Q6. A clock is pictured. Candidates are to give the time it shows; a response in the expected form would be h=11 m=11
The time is h=1 m=1
